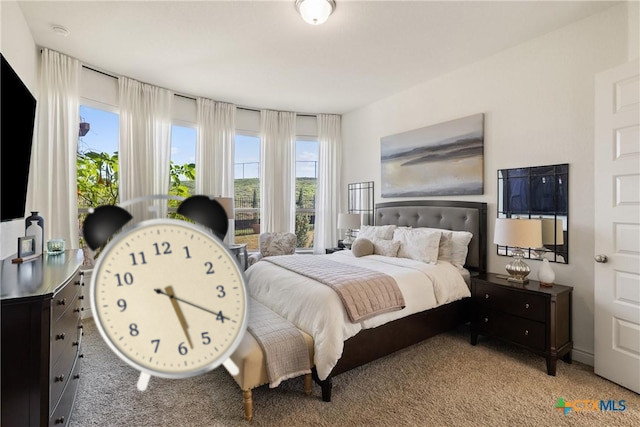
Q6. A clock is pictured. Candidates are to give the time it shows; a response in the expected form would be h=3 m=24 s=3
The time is h=5 m=28 s=20
